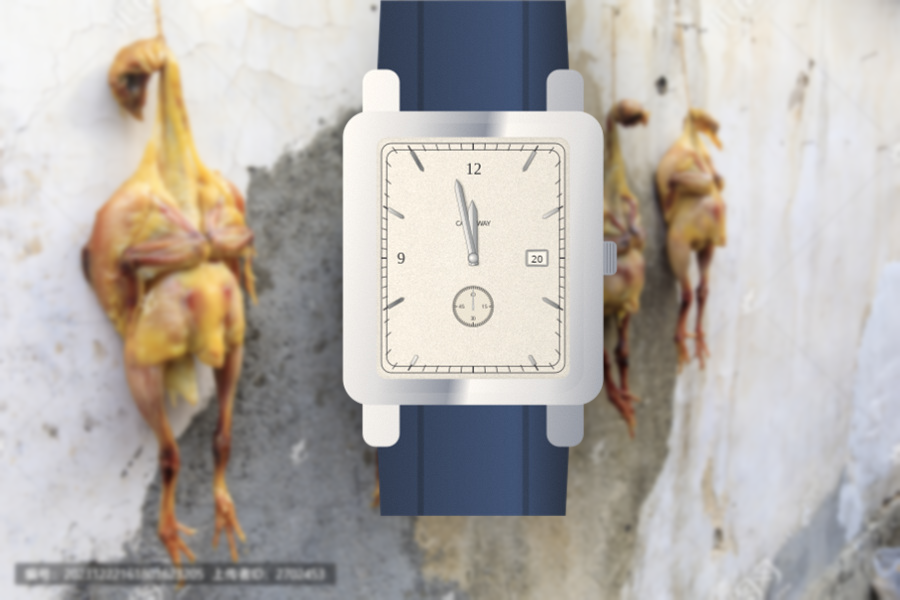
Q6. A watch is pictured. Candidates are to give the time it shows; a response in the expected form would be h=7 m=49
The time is h=11 m=58
